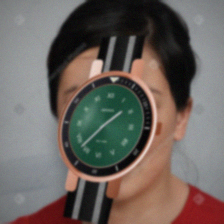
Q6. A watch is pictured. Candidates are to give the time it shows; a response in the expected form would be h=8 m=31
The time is h=1 m=37
